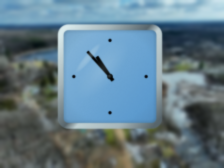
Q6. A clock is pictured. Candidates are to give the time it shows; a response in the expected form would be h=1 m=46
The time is h=10 m=53
